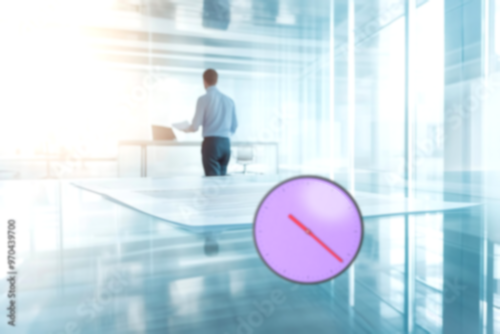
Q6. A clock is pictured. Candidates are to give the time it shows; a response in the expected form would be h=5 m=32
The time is h=10 m=22
